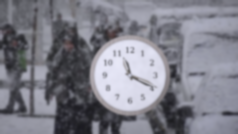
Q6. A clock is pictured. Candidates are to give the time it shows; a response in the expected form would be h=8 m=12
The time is h=11 m=19
